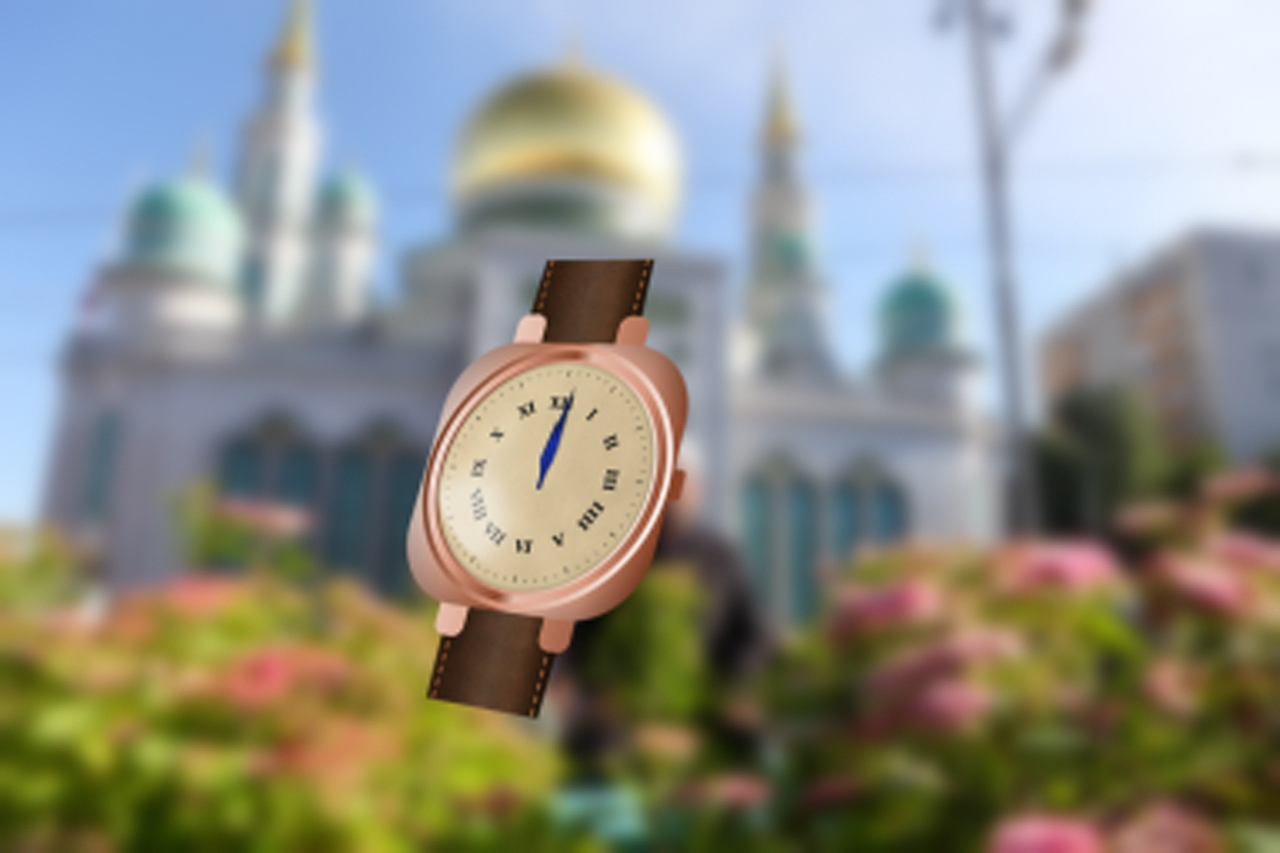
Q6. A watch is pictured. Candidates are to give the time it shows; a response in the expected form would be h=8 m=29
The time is h=12 m=1
